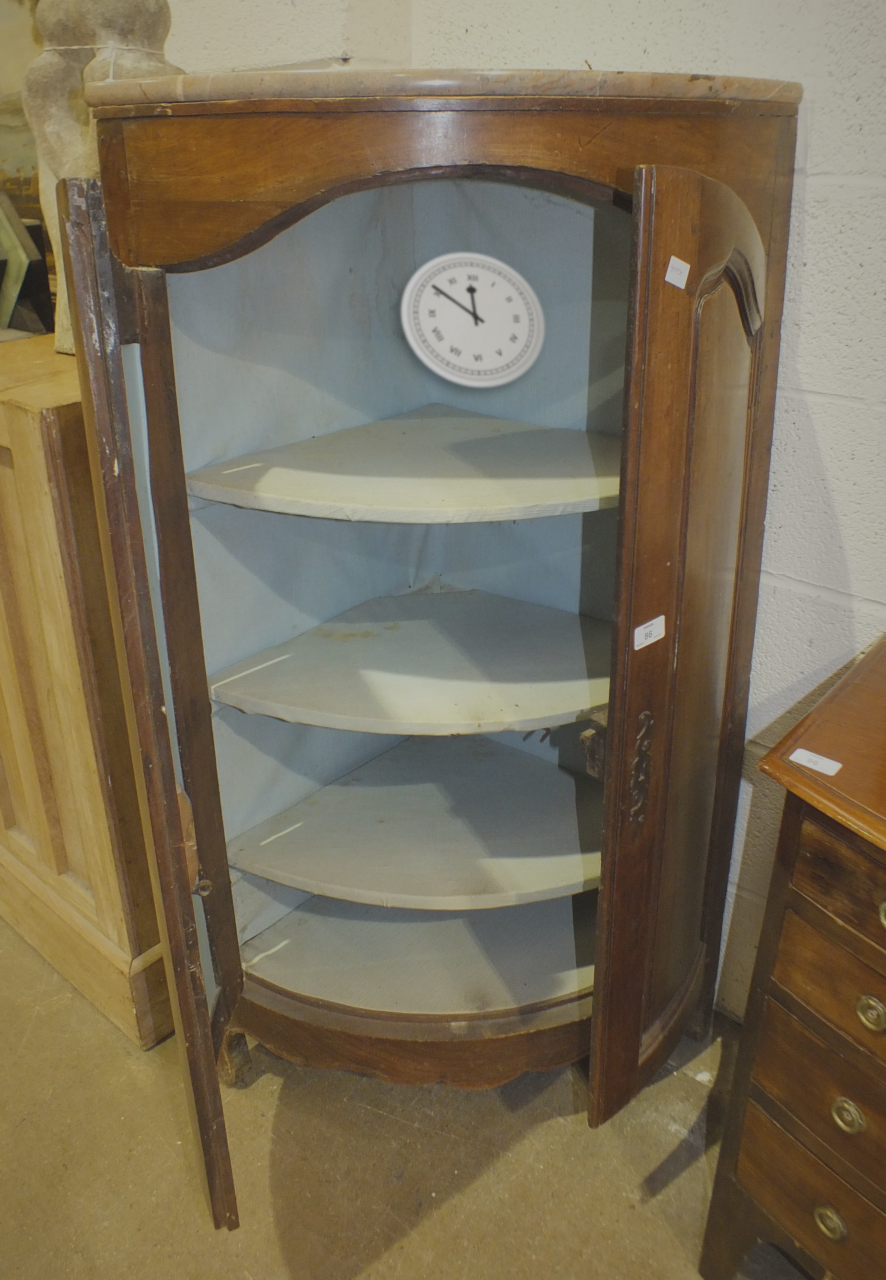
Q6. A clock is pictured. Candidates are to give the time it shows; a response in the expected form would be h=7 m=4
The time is h=11 m=51
